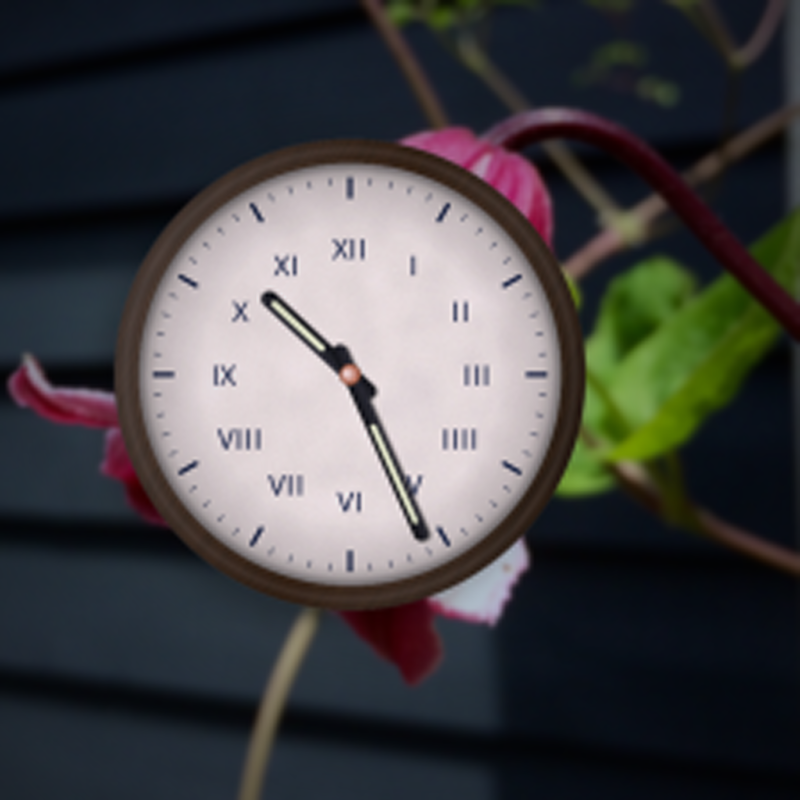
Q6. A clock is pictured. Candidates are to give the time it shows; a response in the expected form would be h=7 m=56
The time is h=10 m=26
